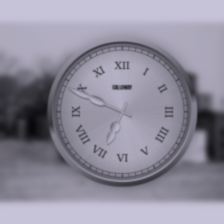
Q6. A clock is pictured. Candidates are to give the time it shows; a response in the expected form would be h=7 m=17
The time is h=6 m=49
